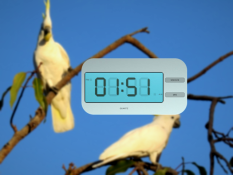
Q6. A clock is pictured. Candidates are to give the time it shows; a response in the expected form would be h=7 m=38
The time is h=1 m=51
